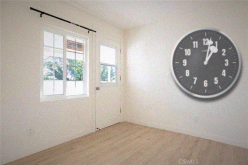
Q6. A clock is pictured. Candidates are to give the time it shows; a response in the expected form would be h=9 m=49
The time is h=1 m=2
